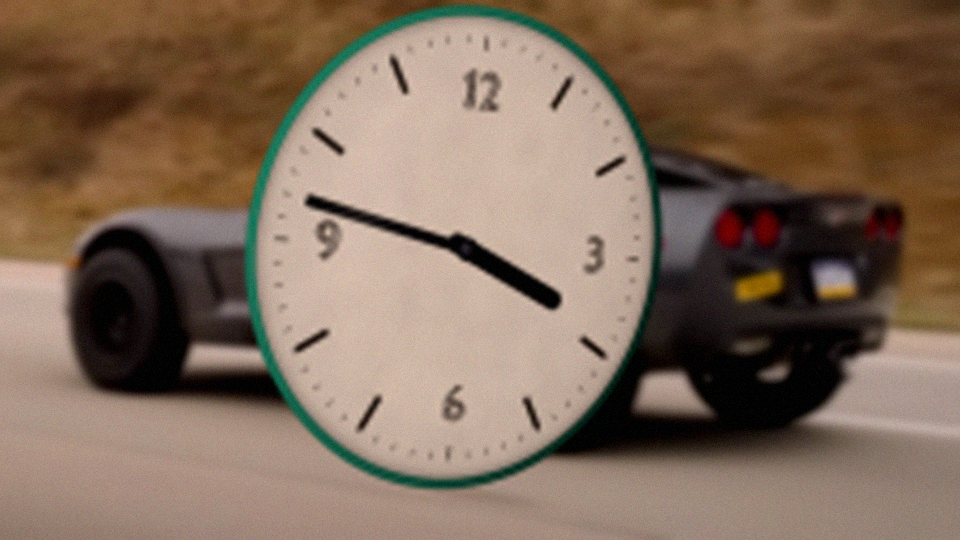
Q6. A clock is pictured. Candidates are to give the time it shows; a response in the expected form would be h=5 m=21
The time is h=3 m=47
